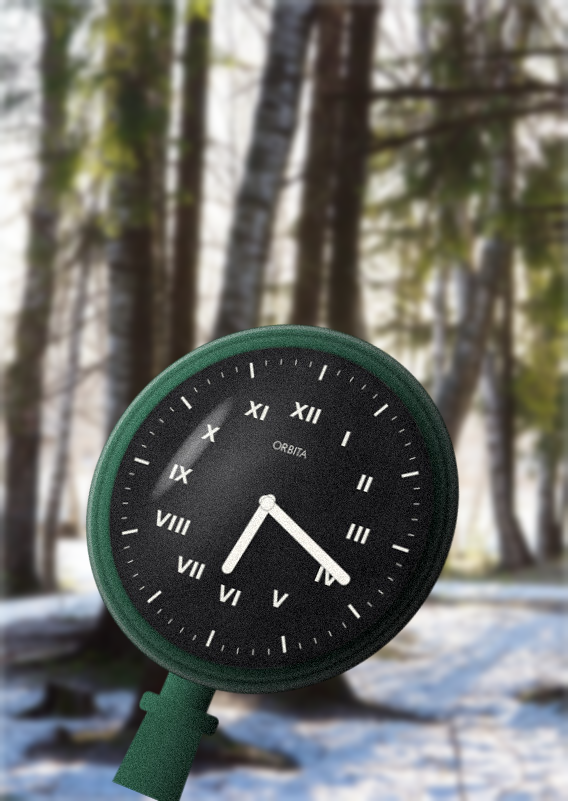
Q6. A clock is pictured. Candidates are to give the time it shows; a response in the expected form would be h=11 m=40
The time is h=6 m=19
